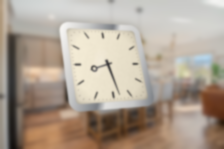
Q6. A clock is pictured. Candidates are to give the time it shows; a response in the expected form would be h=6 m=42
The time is h=8 m=28
